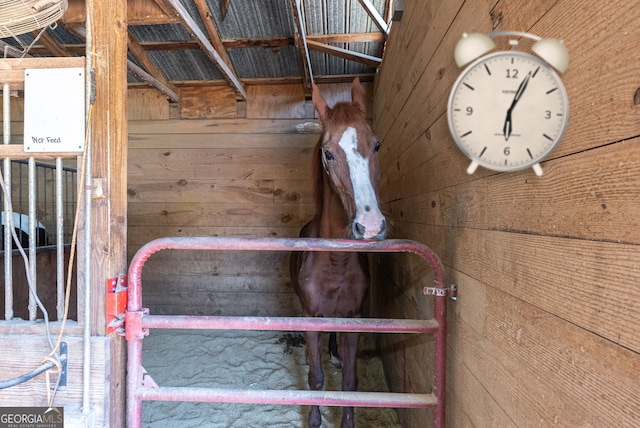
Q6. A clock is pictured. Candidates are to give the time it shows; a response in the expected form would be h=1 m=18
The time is h=6 m=4
